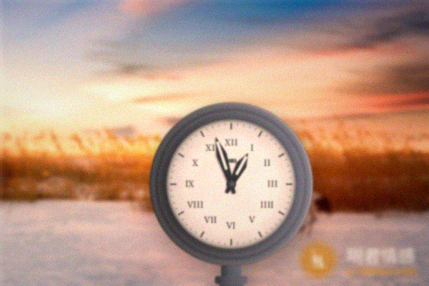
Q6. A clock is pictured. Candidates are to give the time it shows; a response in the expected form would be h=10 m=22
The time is h=12 m=57
